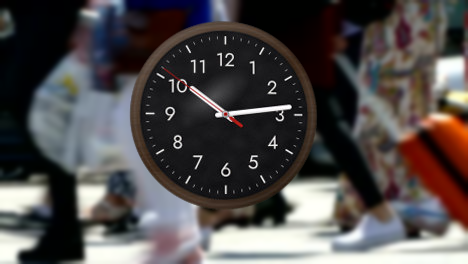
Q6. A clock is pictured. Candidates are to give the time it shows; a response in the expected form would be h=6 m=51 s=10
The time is h=10 m=13 s=51
